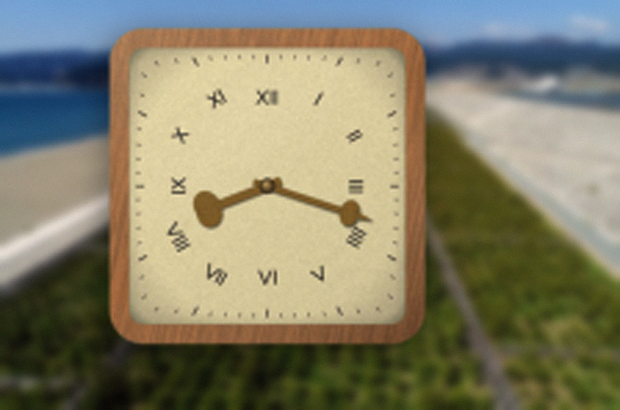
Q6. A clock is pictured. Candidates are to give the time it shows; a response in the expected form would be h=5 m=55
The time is h=8 m=18
